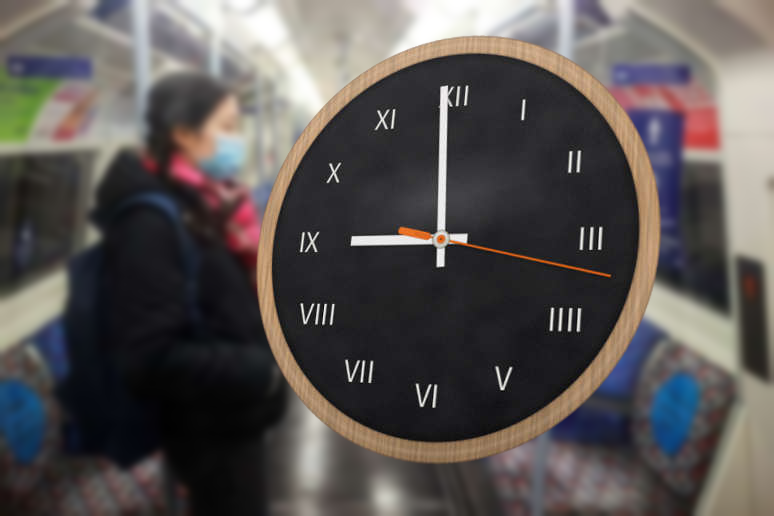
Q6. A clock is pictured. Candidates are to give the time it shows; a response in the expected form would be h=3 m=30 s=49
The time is h=8 m=59 s=17
